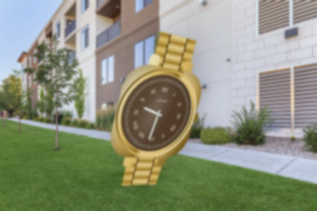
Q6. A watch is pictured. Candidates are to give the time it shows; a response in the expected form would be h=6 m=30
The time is h=9 m=31
